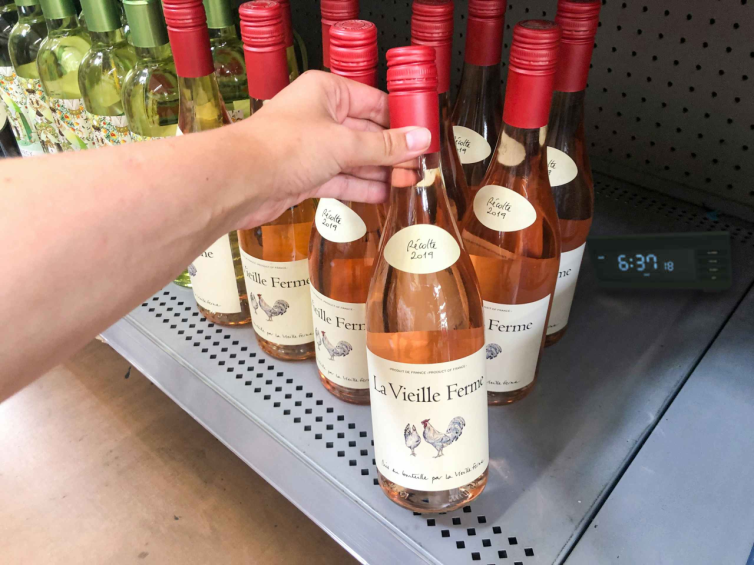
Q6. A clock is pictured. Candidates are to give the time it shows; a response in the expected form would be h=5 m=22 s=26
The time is h=6 m=37 s=18
